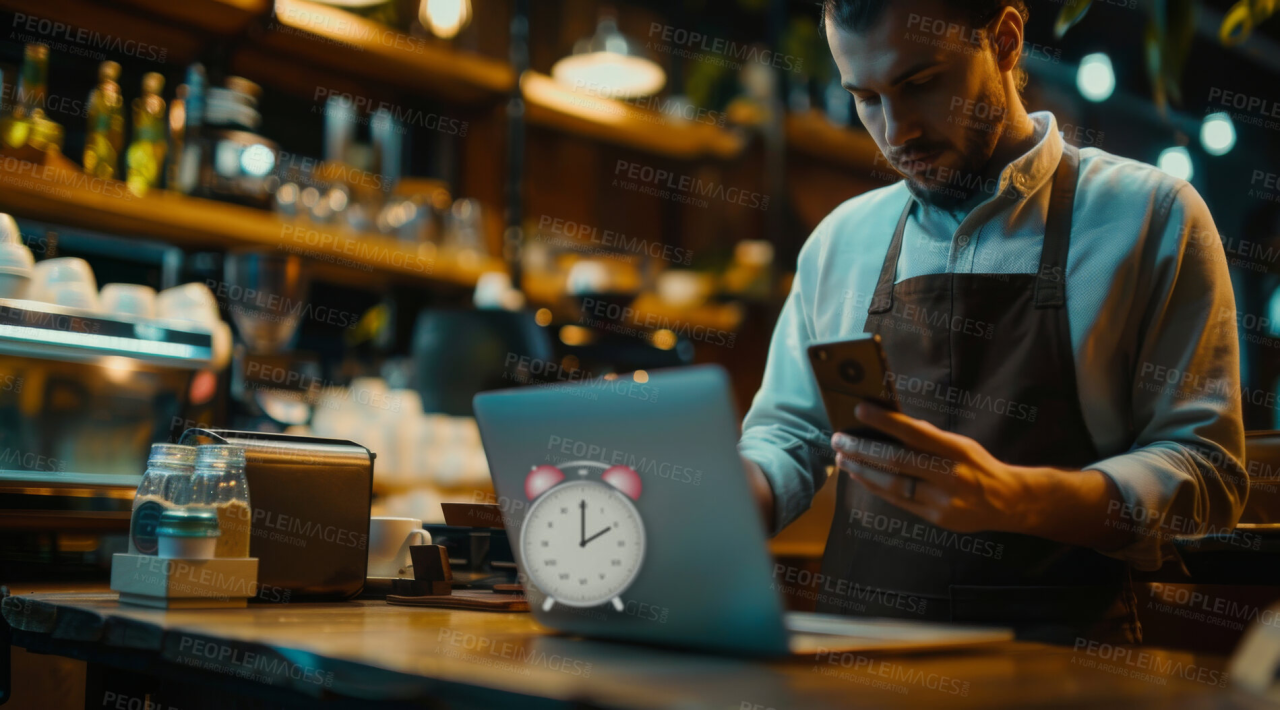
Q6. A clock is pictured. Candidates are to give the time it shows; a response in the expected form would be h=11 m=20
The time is h=2 m=0
